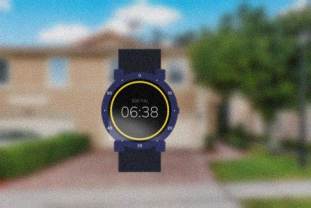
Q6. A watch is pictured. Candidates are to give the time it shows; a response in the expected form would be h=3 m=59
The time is h=6 m=38
